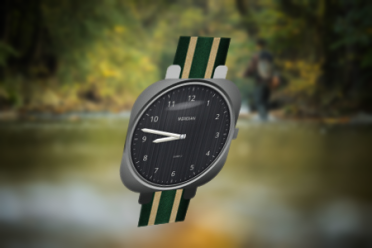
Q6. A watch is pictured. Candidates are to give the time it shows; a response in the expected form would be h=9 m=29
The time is h=8 m=47
